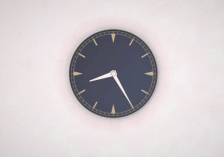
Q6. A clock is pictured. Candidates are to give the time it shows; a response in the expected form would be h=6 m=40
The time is h=8 m=25
